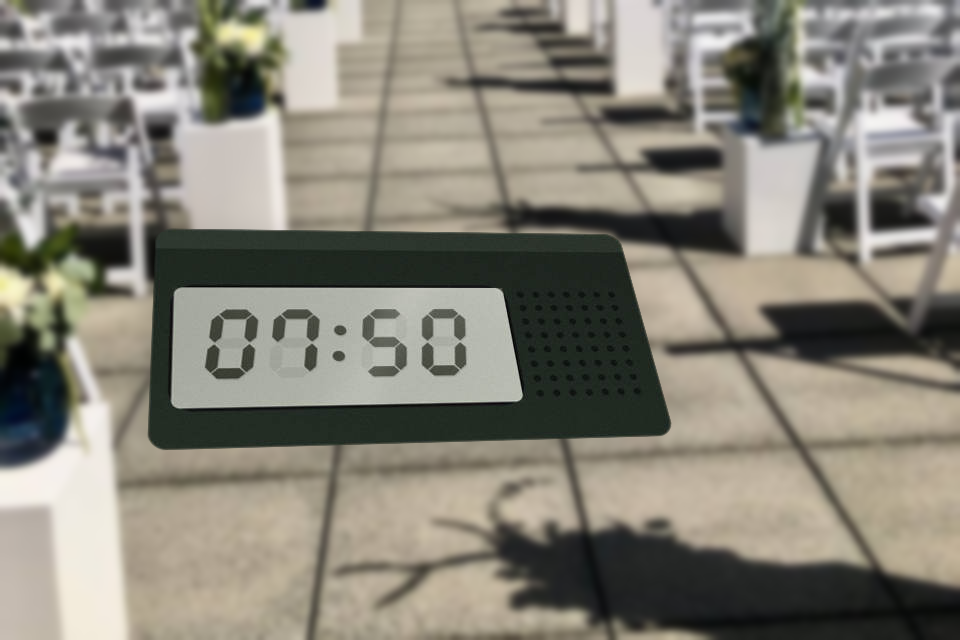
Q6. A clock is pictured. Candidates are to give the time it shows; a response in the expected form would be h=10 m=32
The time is h=7 m=50
